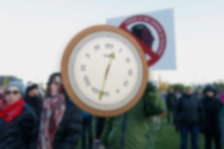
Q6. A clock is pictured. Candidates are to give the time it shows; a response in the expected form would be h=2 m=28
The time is h=12 m=32
